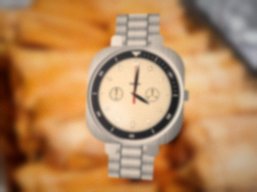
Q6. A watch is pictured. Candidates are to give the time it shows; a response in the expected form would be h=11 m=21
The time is h=4 m=1
